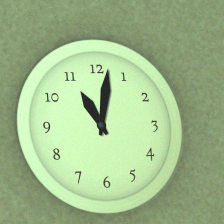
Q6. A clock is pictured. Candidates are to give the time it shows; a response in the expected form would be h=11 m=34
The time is h=11 m=2
